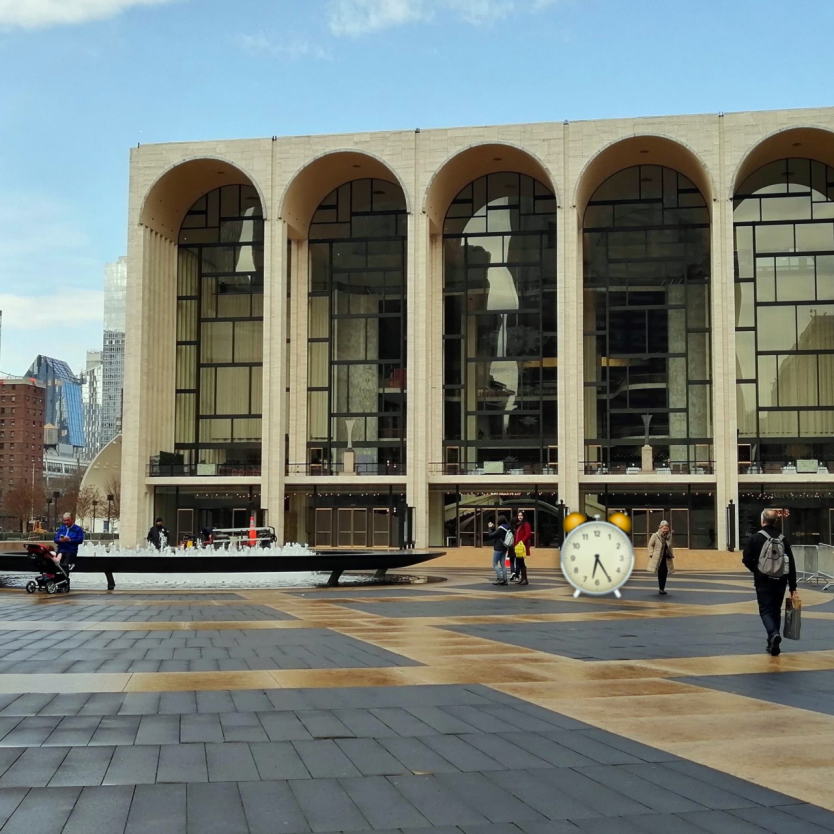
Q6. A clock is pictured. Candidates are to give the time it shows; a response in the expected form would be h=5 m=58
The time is h=6 m=25
